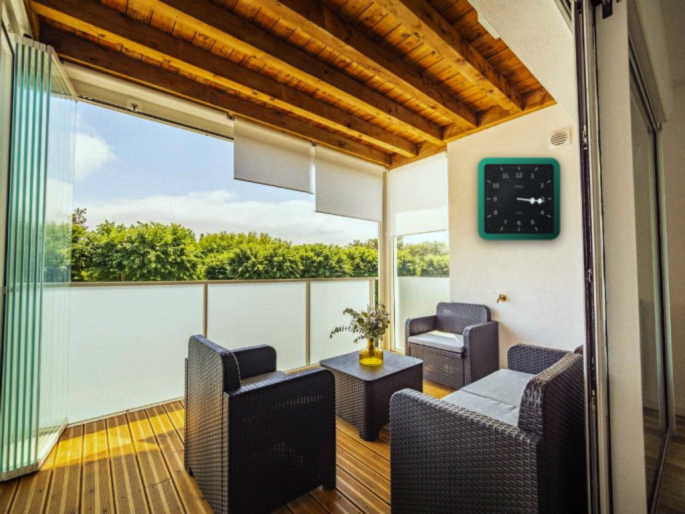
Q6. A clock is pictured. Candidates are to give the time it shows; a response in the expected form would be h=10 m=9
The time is h=3 m=16
